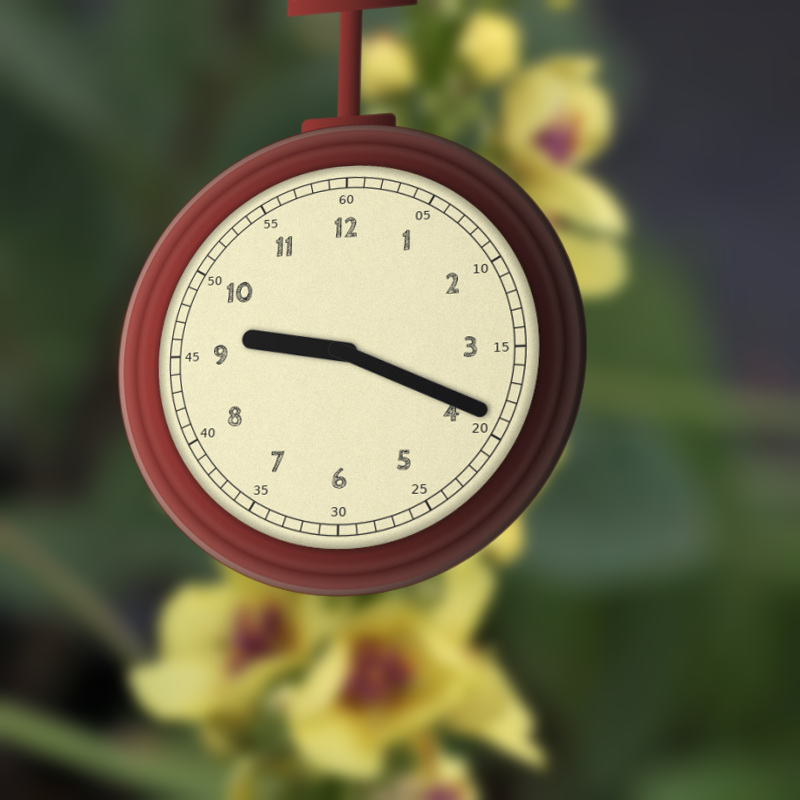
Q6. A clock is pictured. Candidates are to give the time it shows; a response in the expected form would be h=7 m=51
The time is h=9 m=19
